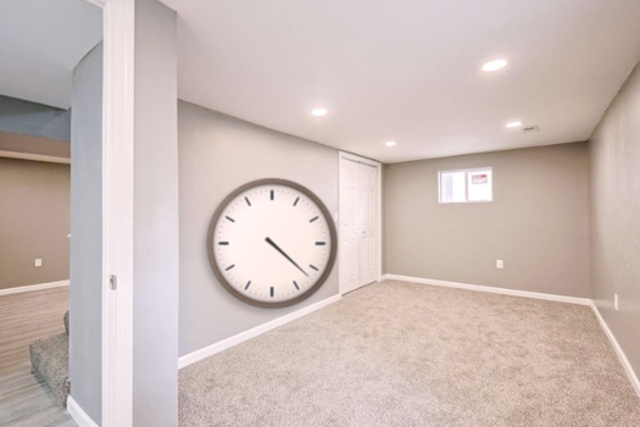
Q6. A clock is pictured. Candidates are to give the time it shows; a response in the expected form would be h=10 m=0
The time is h=4 m=22
